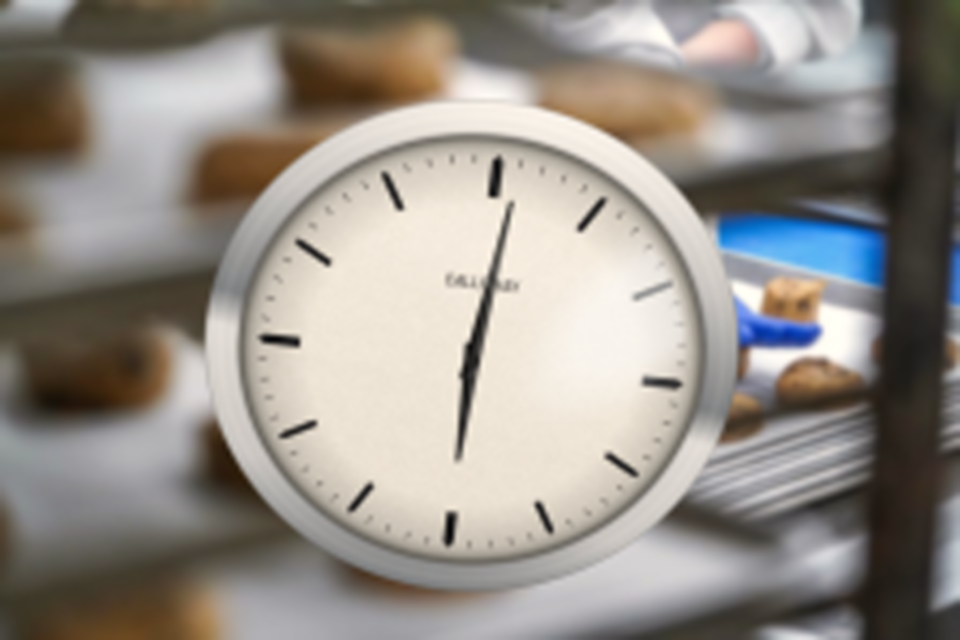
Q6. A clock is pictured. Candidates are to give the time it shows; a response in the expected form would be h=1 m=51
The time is h=6 m=1
